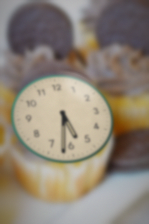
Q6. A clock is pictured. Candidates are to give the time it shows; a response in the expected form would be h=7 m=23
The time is h=5 m=32
